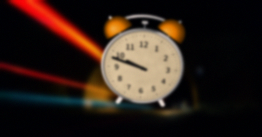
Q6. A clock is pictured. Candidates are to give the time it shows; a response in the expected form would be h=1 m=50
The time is h=9 m=48
